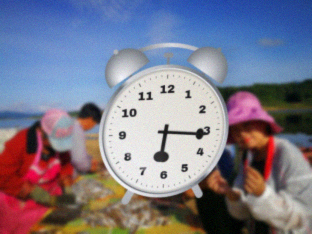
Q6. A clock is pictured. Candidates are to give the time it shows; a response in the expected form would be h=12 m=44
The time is h=6 m=16
